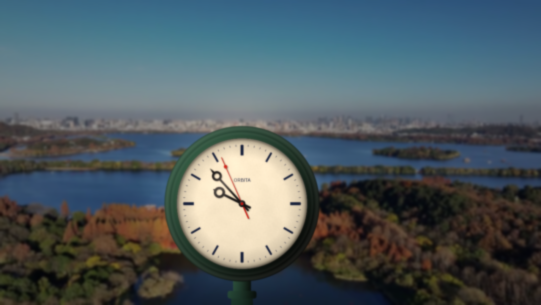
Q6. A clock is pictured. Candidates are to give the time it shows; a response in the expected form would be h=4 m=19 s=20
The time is h=9 m=52 s=56
